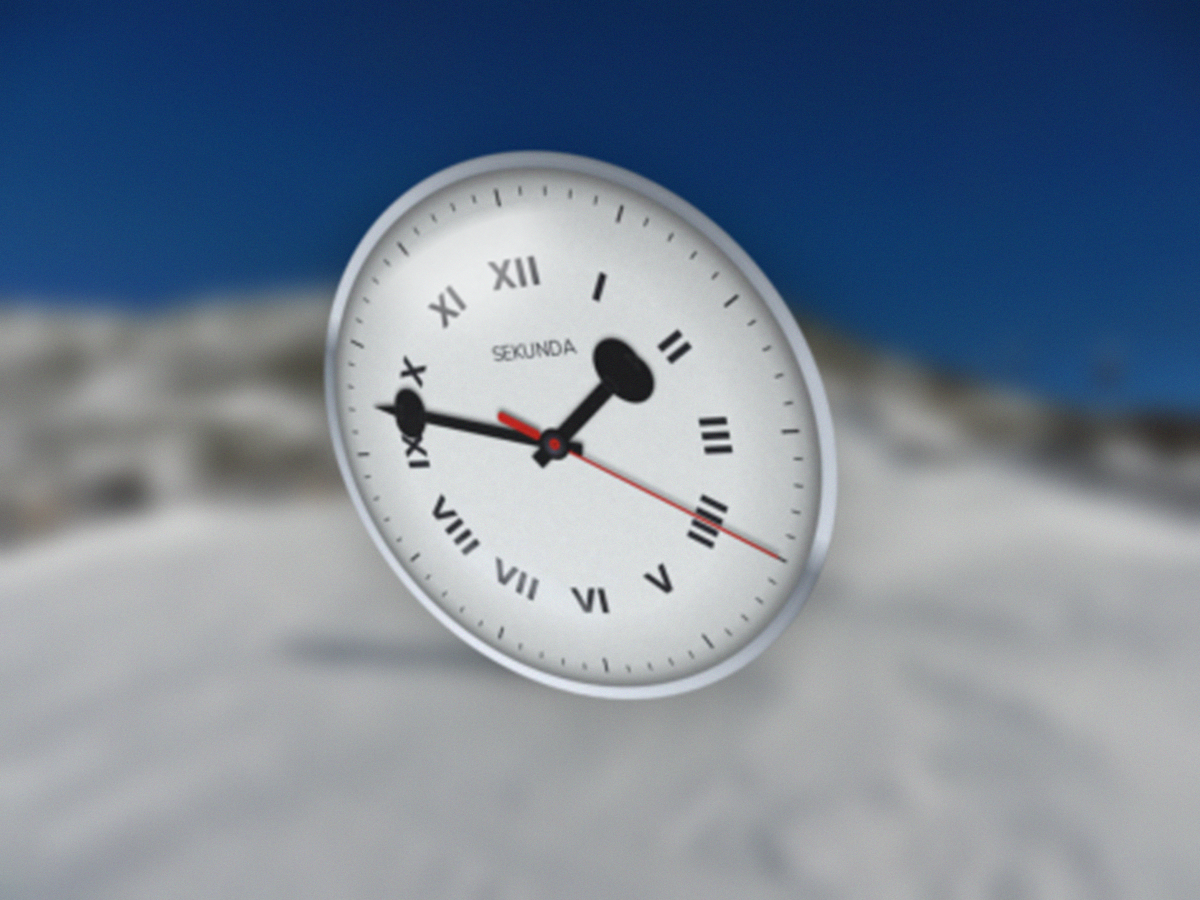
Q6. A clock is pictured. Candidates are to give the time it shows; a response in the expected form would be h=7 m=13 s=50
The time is h=1 m=47 s=20
